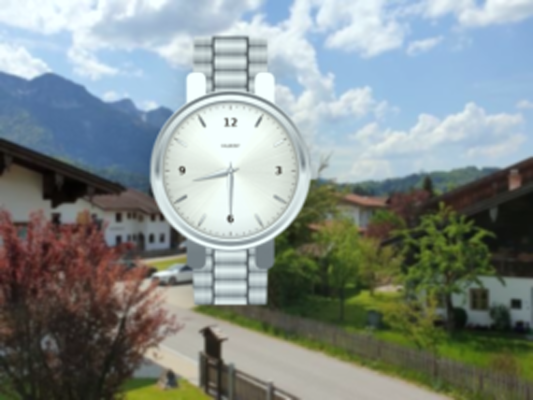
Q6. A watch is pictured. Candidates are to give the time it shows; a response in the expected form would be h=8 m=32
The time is h=8 m=30
